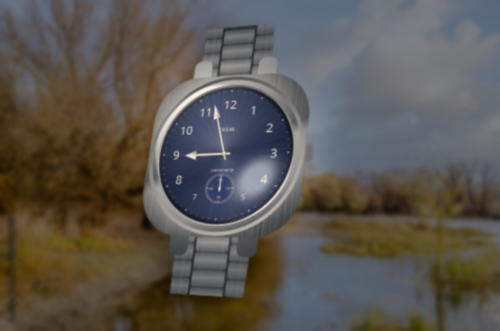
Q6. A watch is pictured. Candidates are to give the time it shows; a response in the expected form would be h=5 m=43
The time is h=8 m=57
